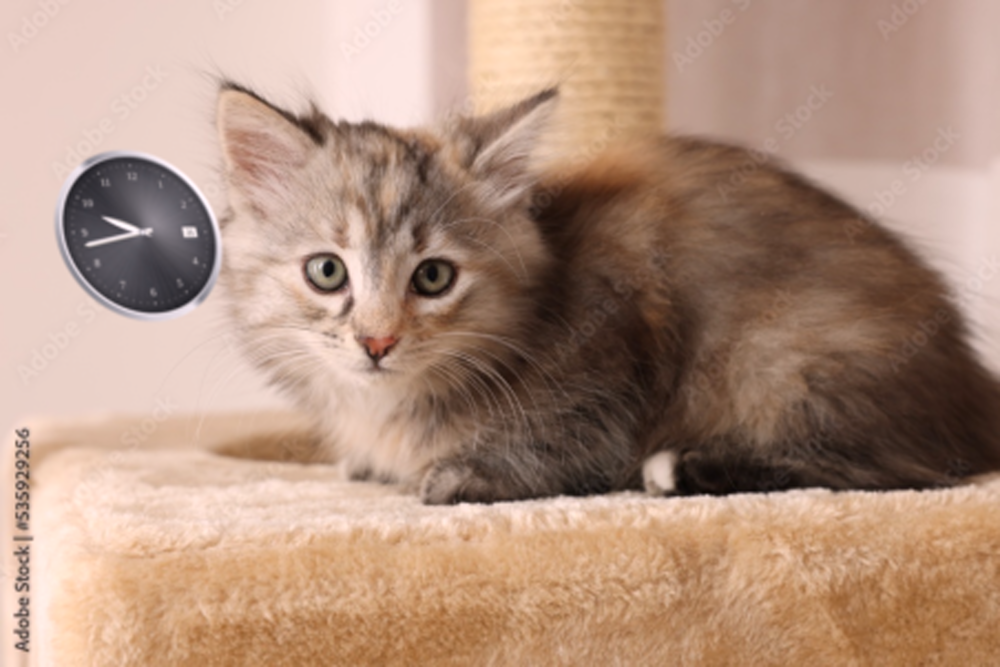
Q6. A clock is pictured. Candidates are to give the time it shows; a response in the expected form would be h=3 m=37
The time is h=9 m=43
